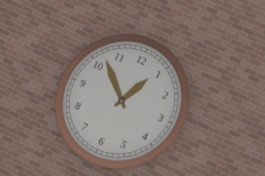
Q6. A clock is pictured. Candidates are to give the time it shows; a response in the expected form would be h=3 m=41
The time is h=12 m=52
